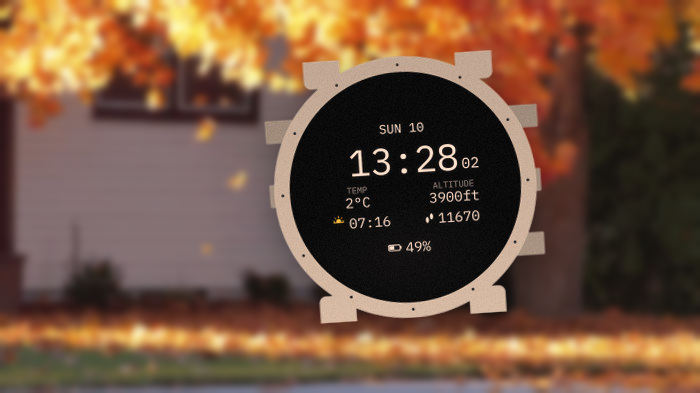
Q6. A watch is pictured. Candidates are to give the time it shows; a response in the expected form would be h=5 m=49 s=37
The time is h=13 m=28 s=2
